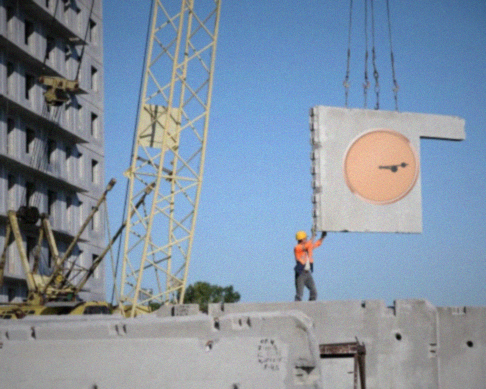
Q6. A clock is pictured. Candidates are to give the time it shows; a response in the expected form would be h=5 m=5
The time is h=3 m=14
